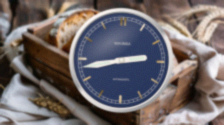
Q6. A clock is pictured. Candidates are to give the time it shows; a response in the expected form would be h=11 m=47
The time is h=2 m=43
